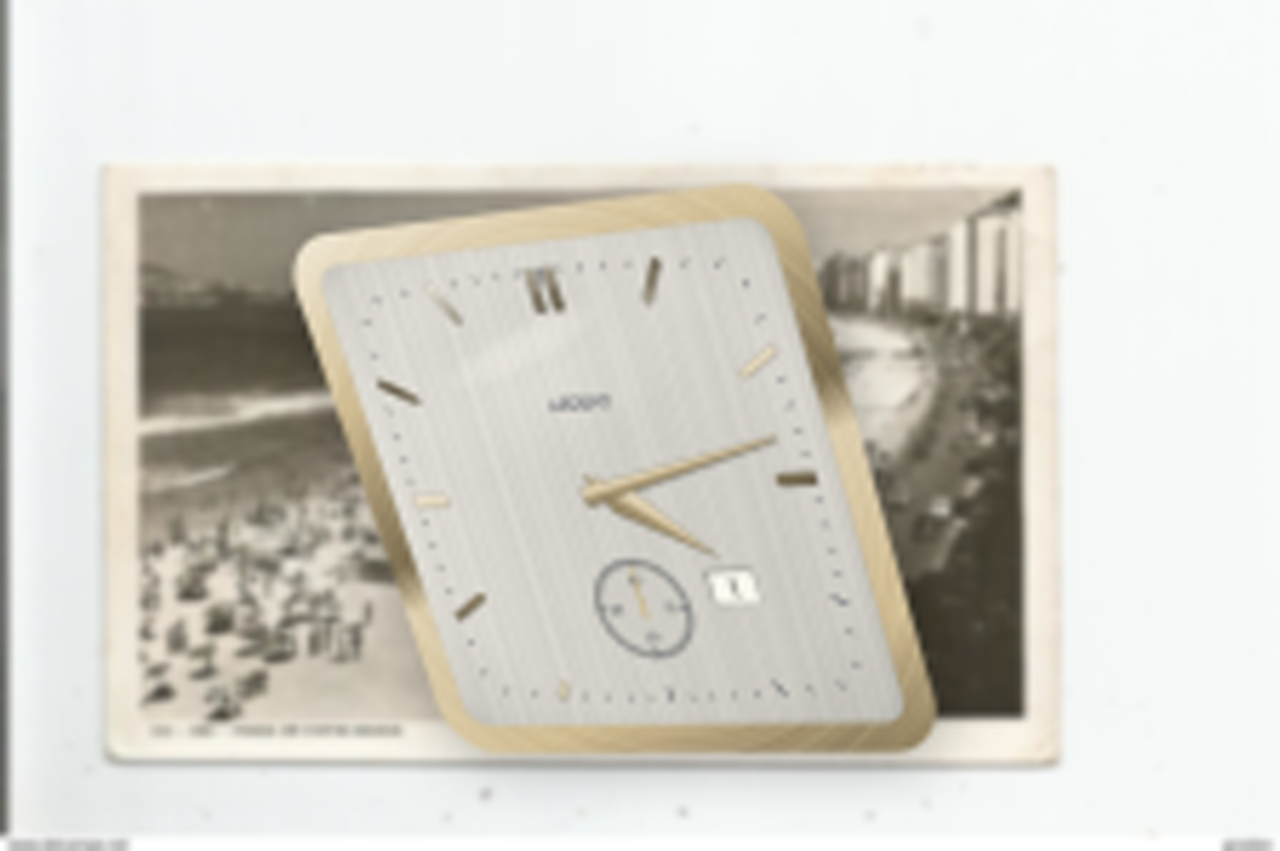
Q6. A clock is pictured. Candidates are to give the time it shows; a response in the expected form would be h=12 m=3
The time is h=4 m=13
